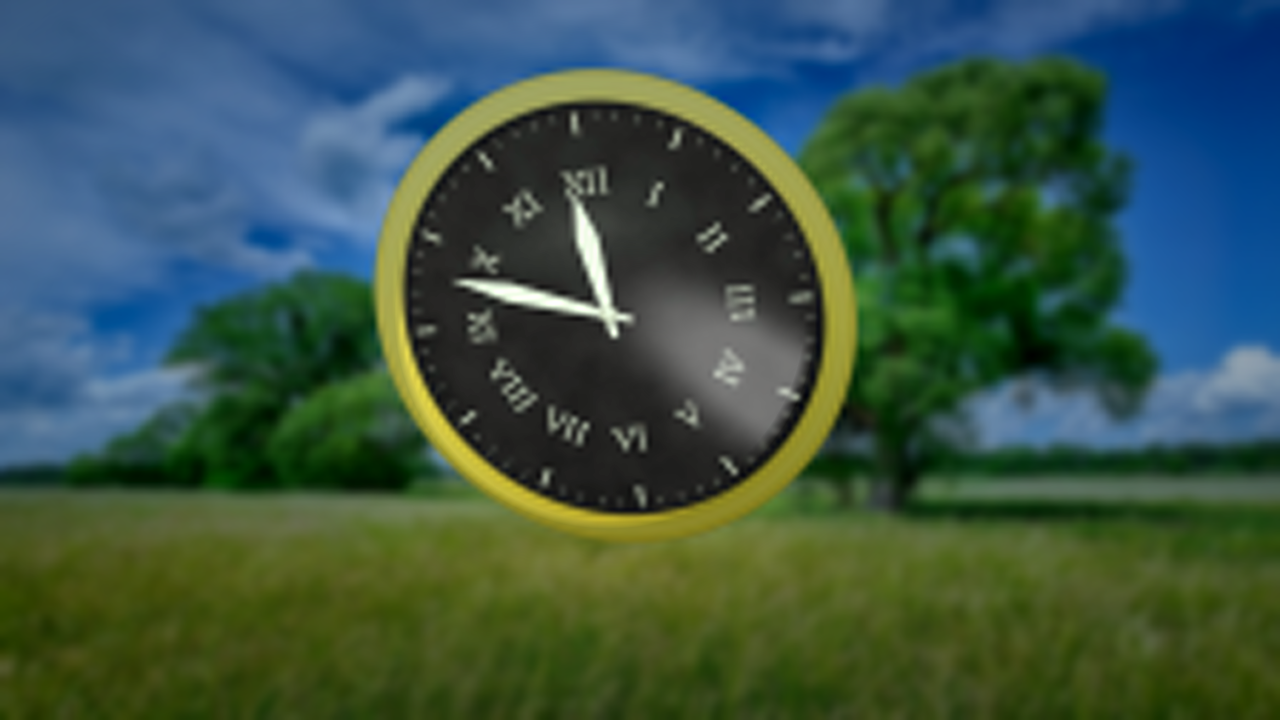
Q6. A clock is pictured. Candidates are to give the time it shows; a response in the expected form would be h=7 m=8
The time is h=11 m=48
